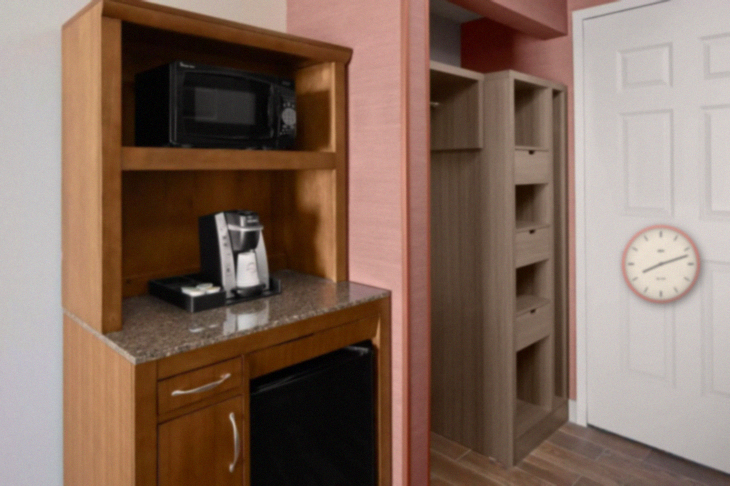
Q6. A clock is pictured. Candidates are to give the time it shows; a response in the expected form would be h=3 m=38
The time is h=8 m=12
